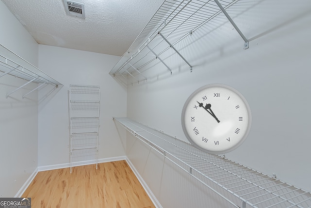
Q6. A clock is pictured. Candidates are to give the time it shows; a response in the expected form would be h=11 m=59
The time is h=10 m=52
